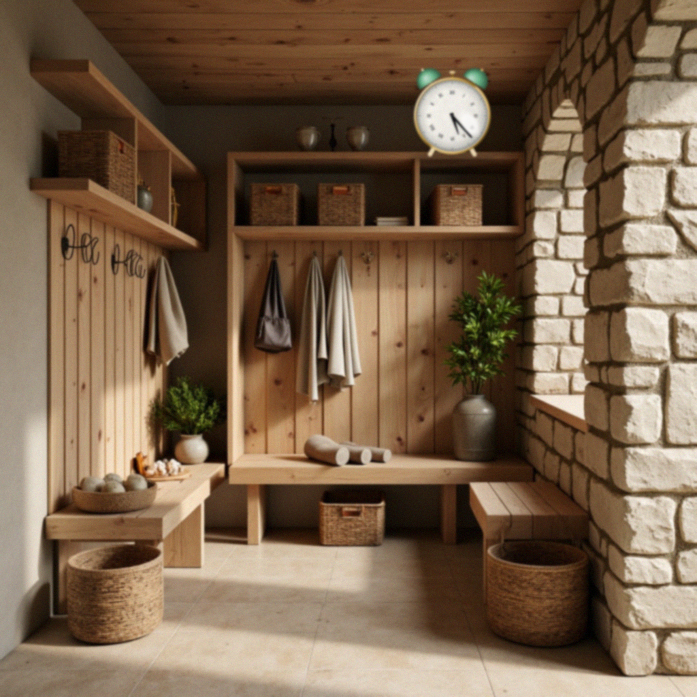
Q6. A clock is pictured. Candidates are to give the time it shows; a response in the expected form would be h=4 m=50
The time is h=5 m=23
